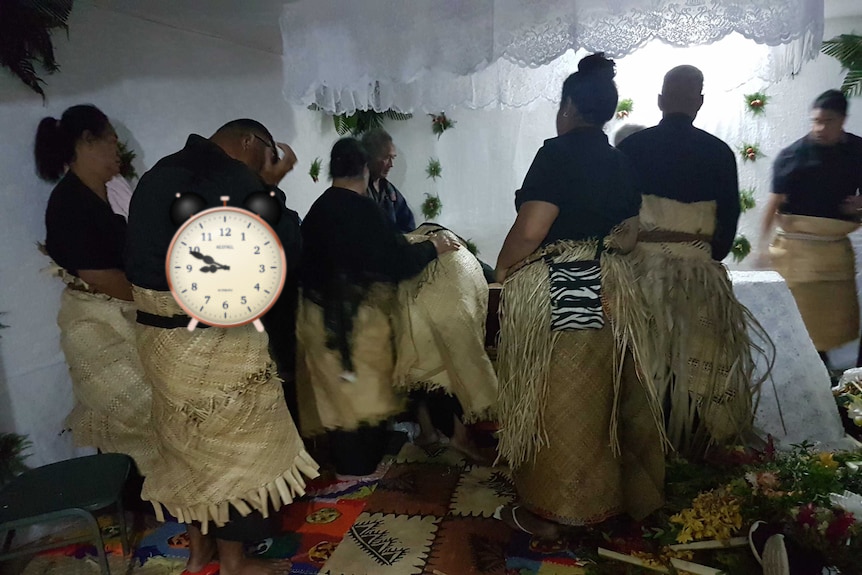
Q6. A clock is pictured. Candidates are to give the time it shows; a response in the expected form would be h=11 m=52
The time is h=8 m=49
